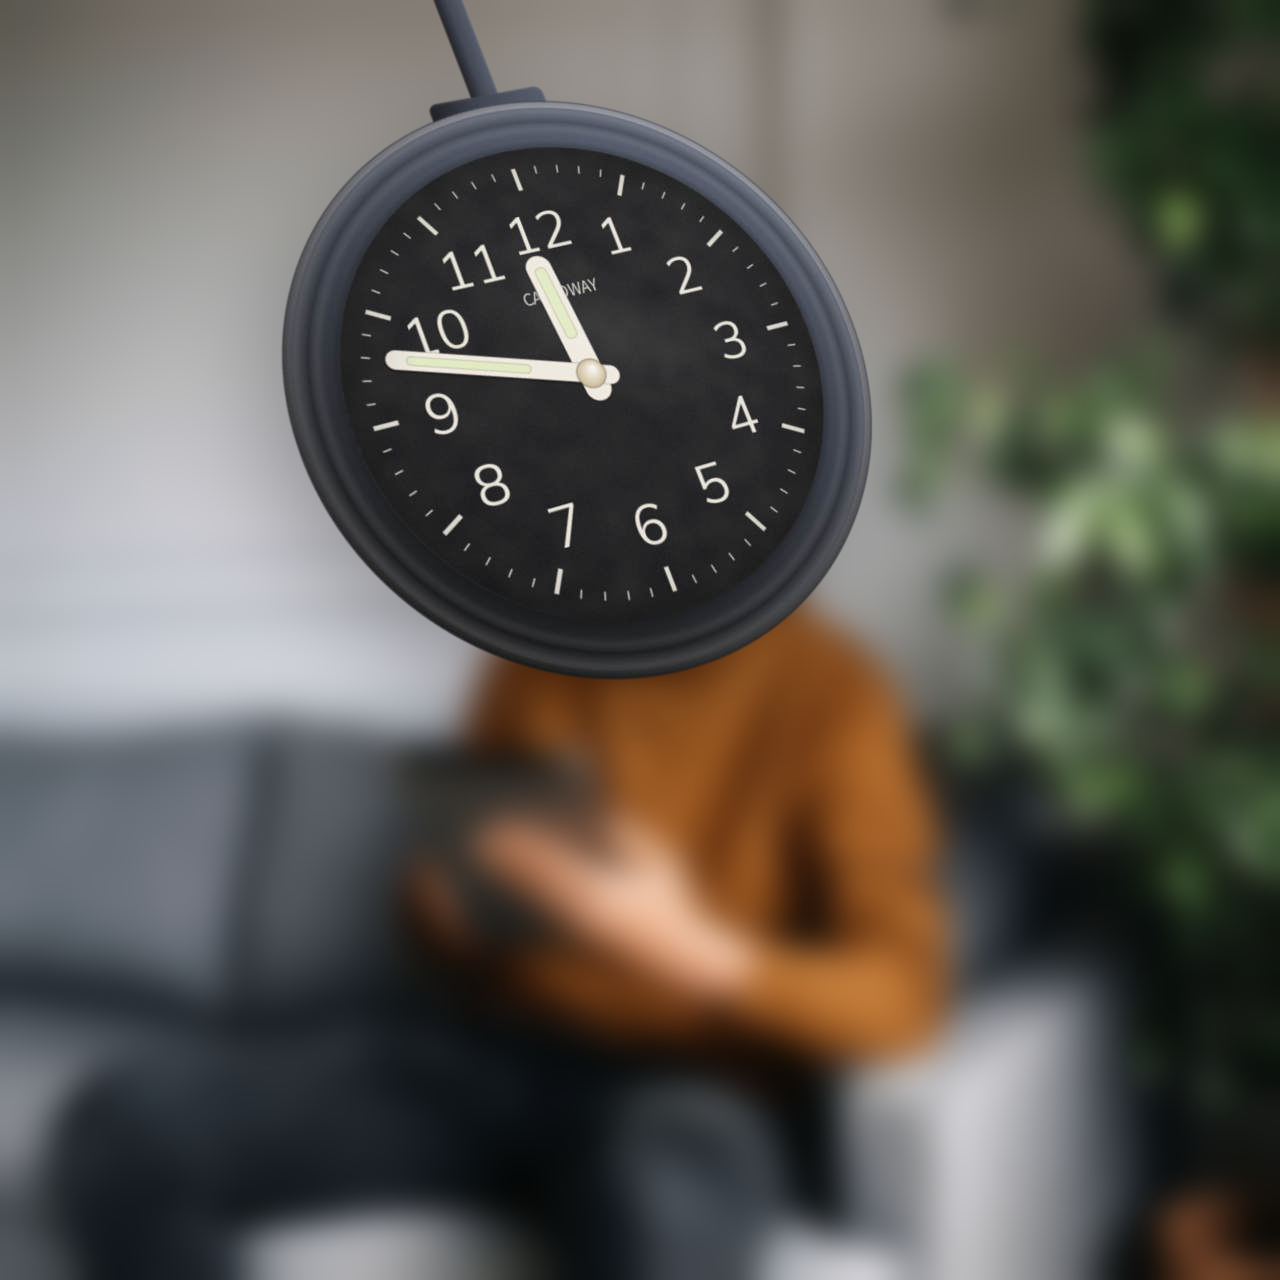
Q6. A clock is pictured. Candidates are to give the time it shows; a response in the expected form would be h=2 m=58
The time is h=11 m=48
